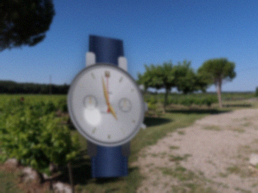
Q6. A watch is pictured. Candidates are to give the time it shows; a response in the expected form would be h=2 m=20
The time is h=4 m=58
